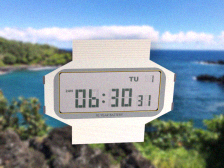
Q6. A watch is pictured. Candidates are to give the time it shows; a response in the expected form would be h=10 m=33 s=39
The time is h=6 m=30 s=31
